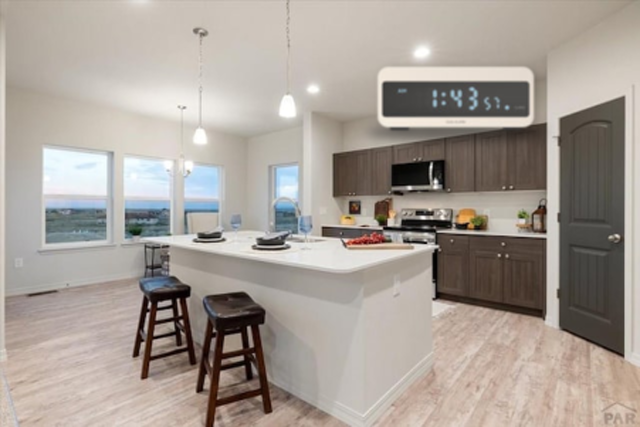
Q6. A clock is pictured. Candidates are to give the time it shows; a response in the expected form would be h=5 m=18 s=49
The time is h=1 m=43 s=57
